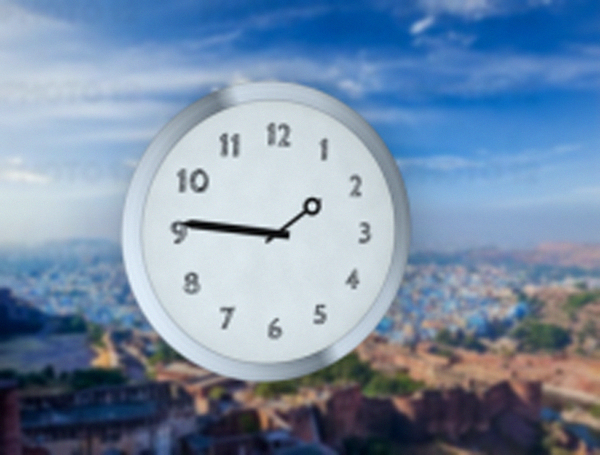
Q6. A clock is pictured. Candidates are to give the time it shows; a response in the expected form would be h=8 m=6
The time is h=1 m=46
